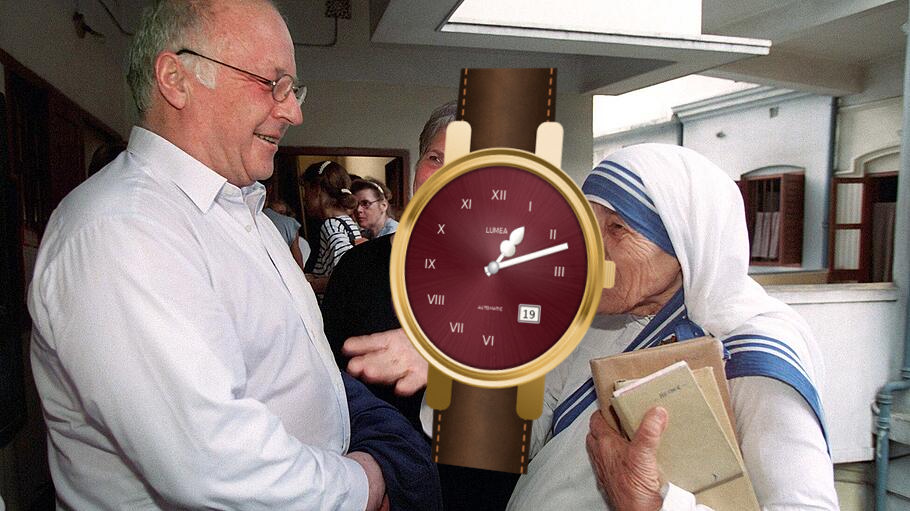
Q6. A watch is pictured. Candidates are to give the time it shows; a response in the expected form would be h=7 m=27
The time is h=1 m=12
